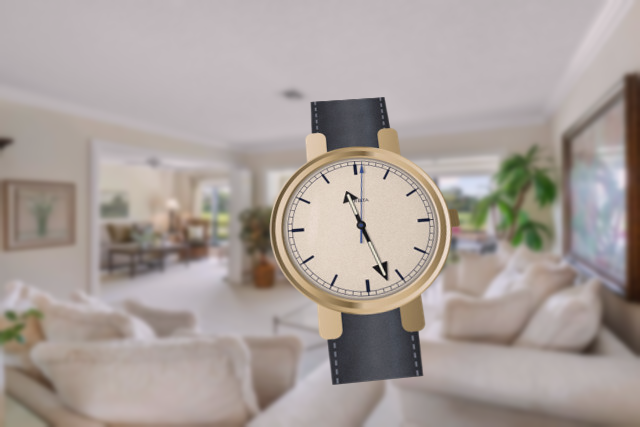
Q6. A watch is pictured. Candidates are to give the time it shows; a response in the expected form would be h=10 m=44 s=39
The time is h=11 m=27 s=1
